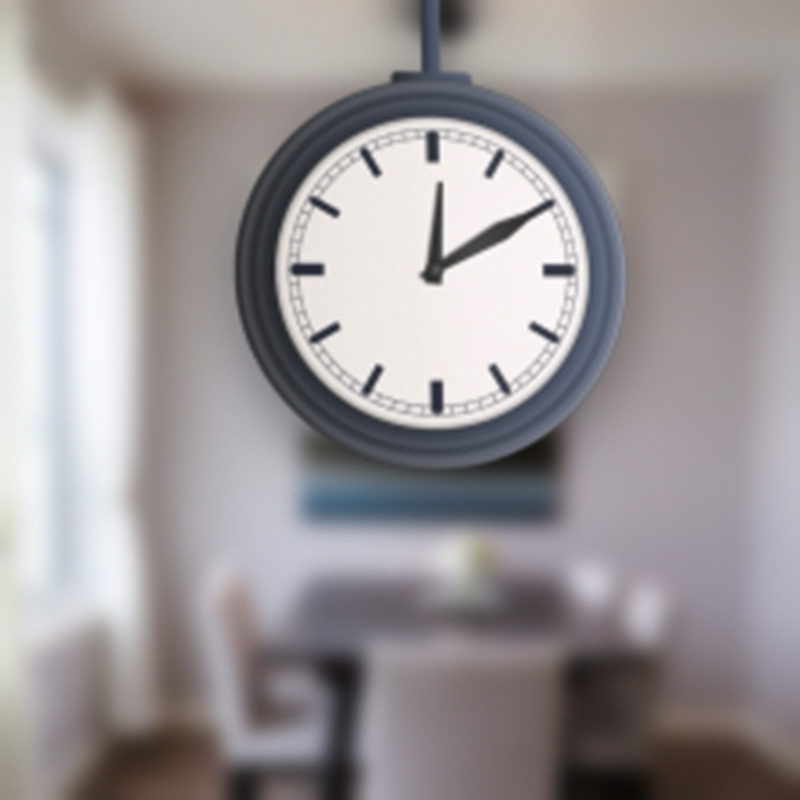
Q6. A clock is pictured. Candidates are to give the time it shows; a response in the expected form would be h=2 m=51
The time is h=12 m=10
